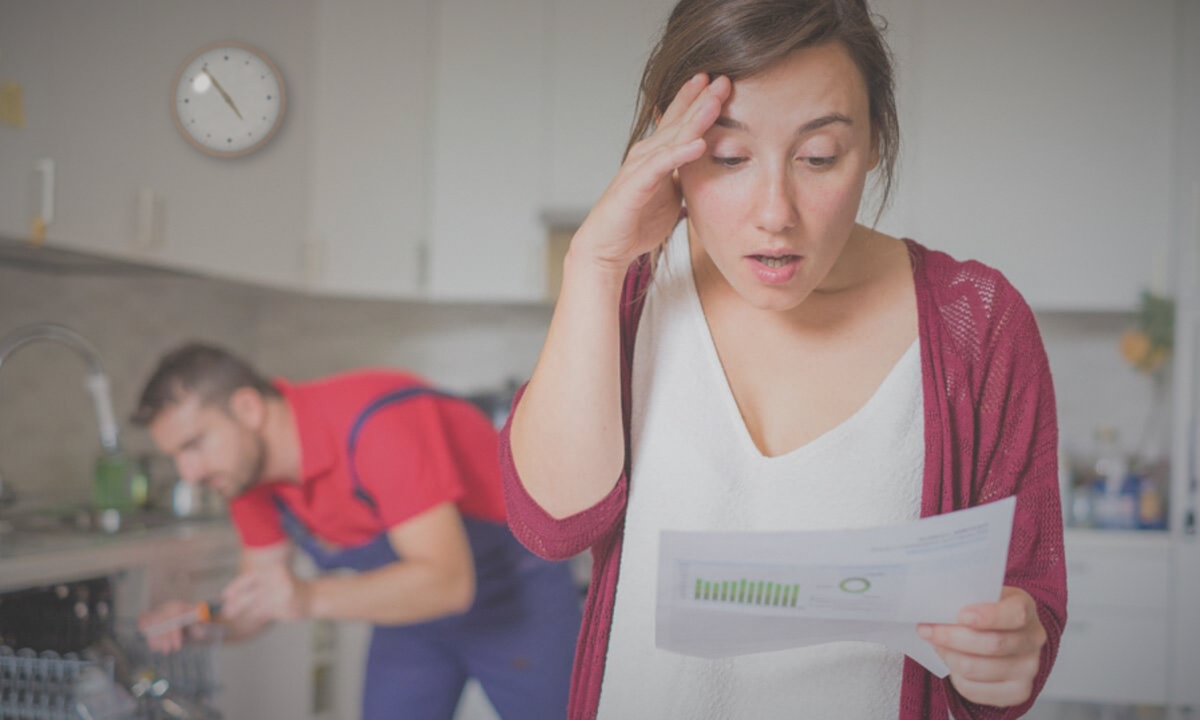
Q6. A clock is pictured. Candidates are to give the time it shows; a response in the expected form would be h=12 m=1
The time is h=4 m=54
